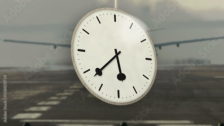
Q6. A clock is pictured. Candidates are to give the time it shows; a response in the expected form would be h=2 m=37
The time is h=5 m=38
